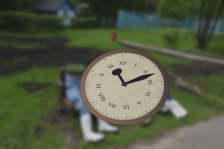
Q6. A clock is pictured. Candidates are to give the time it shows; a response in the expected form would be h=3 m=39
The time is h=11 m=12
